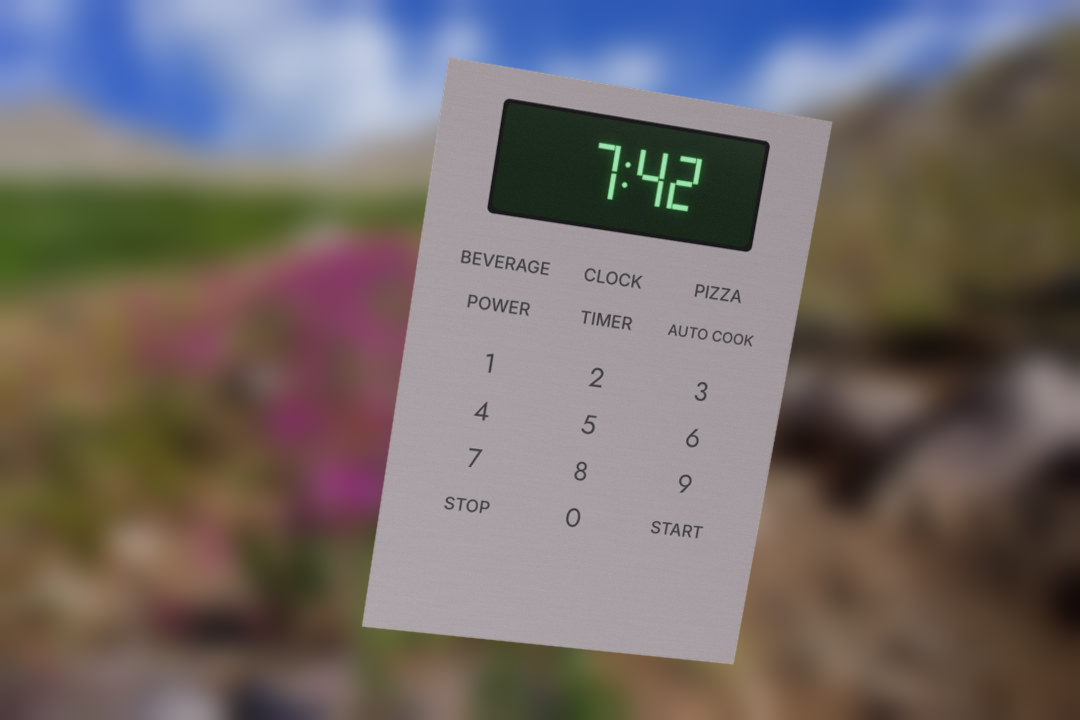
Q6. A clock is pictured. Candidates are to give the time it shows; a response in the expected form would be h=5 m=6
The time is h=7 m=42
